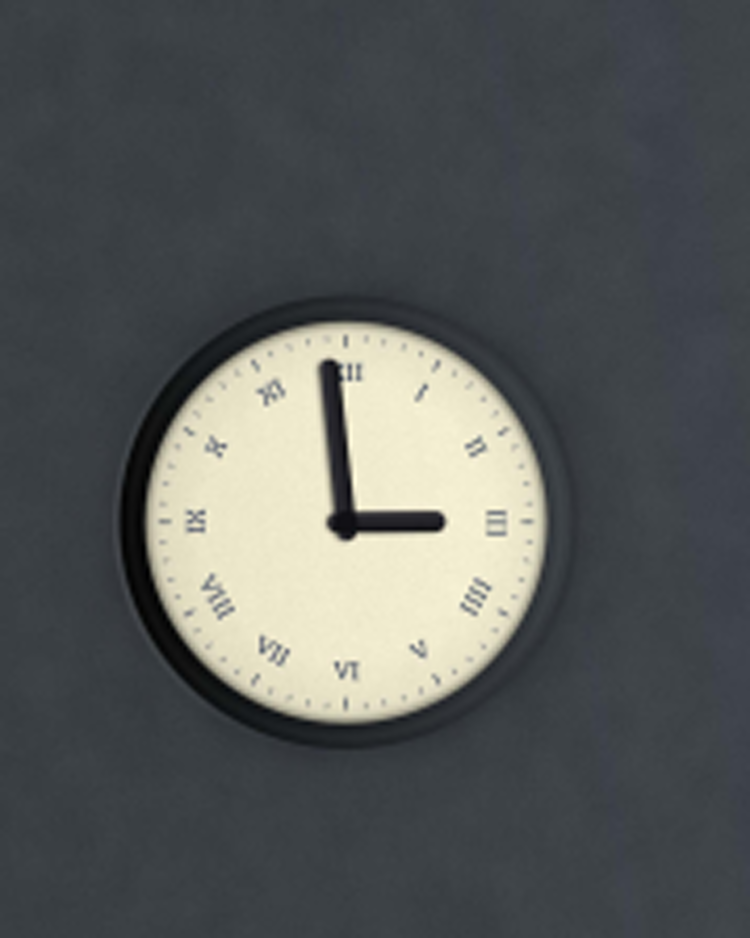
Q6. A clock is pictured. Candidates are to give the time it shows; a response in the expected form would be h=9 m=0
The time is h=2 m=59
